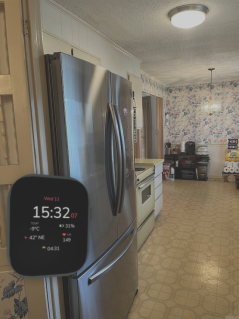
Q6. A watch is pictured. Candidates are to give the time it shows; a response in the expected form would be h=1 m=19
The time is h=15 m=32
